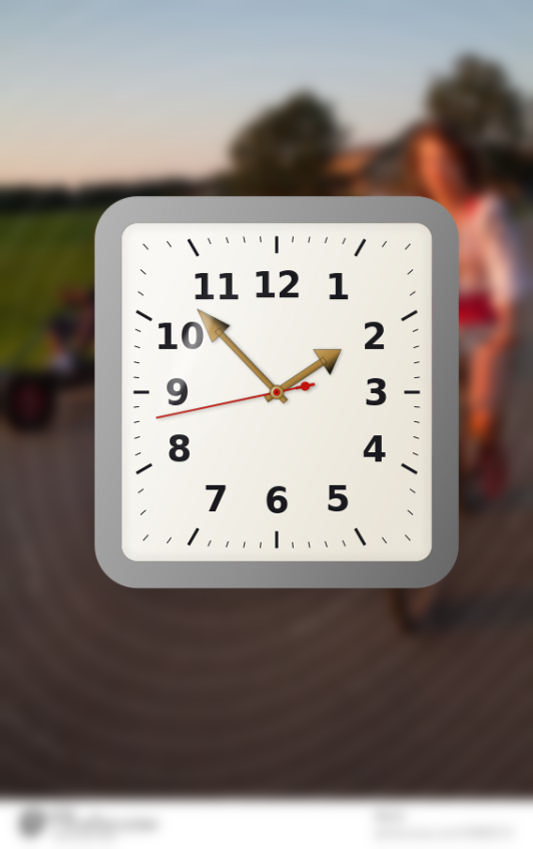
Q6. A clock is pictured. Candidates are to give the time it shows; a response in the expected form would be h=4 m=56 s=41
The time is h=1 m=52 s=43
